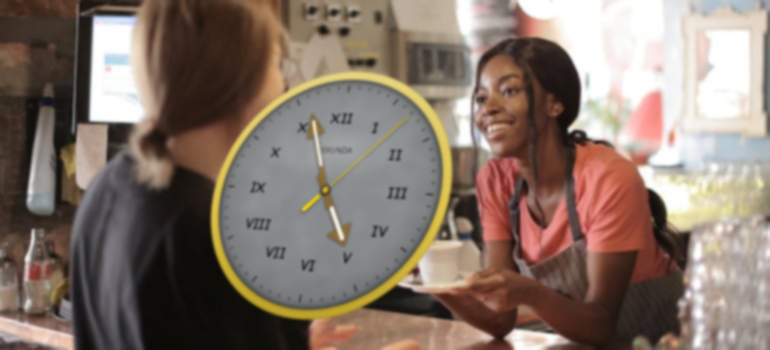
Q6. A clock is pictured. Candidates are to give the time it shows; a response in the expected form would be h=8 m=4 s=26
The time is h=4 m=56 s=7
